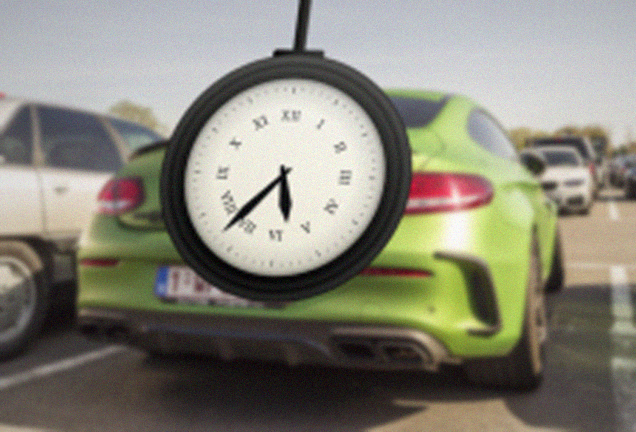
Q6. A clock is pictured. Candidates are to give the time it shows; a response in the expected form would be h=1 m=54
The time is h=5 m=37
